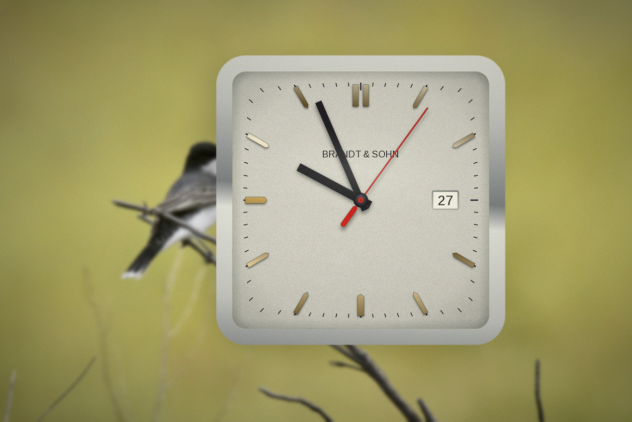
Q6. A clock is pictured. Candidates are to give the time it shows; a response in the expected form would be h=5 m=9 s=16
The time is h=9 m=56 s=6
